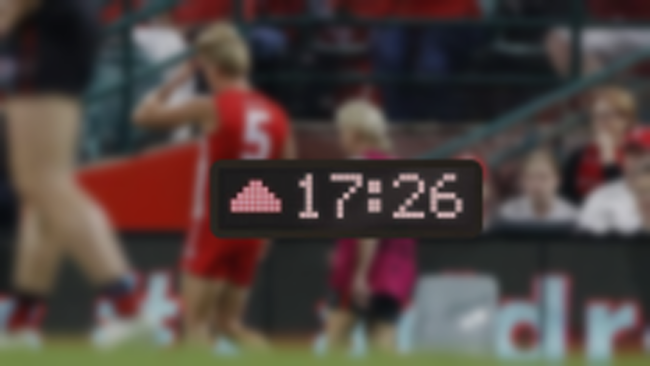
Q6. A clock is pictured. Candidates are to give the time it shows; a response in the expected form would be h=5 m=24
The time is h=17 m=26
